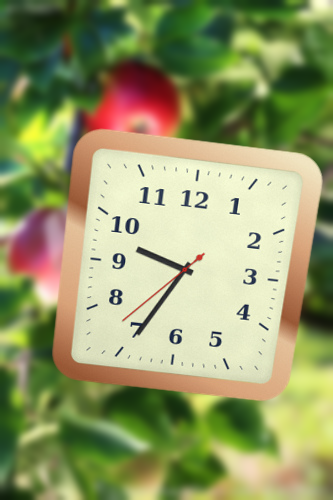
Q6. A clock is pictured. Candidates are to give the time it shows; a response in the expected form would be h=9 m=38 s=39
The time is h=9 m=34 s=37
